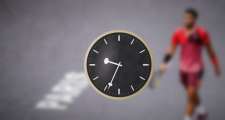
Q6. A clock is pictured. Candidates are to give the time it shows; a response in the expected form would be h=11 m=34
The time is h=9 m=34
